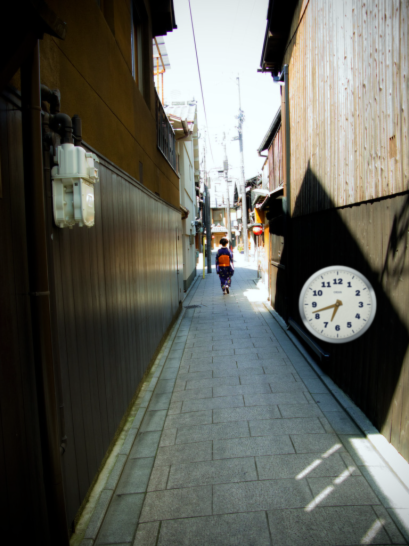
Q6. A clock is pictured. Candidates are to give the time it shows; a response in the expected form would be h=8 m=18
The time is h=6 m=42
